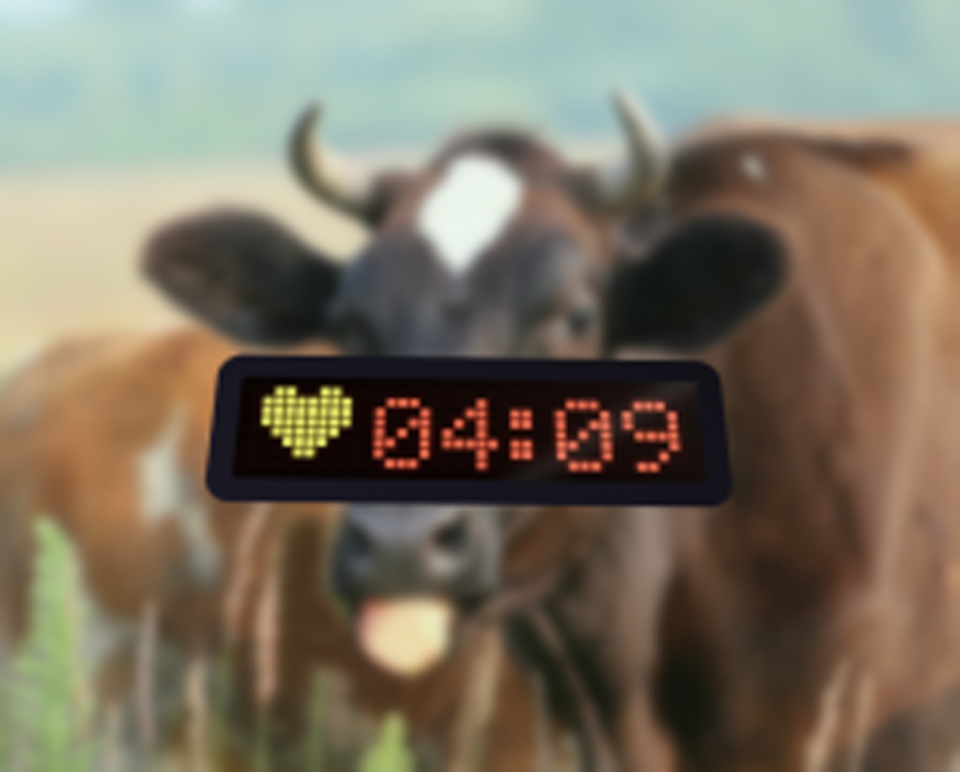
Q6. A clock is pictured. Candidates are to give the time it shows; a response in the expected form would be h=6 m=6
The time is h=4 m=9
